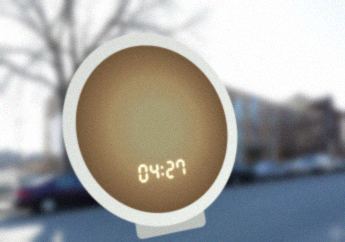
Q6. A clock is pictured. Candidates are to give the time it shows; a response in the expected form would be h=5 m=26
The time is h=4 m=27
